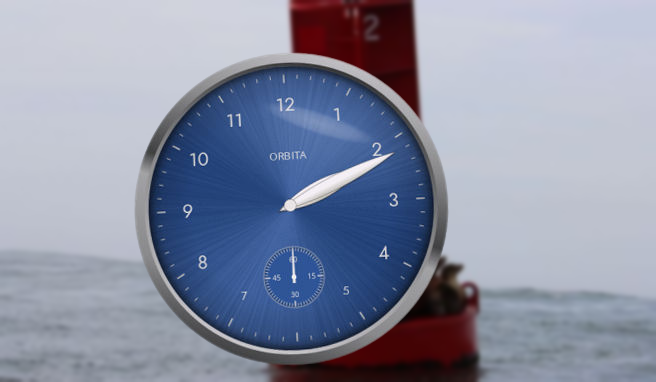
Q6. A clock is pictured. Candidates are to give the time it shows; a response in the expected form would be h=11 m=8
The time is h=2 m=11
